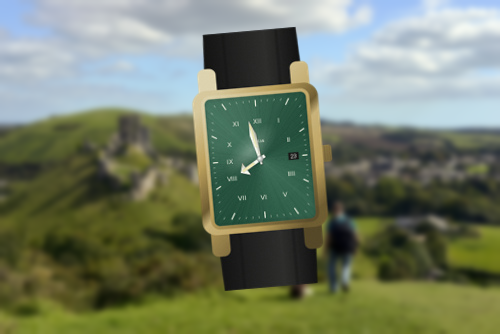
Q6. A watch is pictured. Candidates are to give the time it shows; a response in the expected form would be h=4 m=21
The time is h=7 m=58
